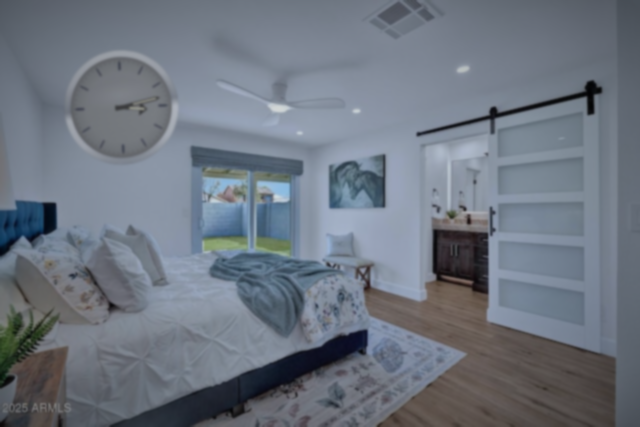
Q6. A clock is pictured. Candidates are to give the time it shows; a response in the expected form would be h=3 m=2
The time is h=3 m=13
